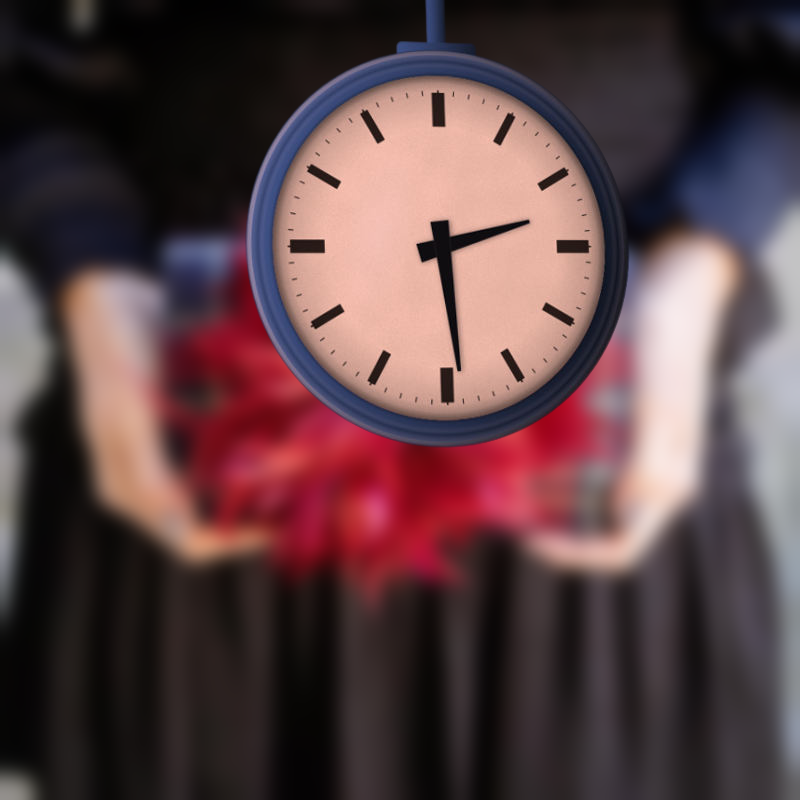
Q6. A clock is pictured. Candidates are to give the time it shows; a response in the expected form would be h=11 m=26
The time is h=2 m=29
